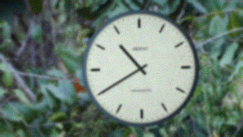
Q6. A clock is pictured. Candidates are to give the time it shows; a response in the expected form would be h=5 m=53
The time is h=10 m=40
